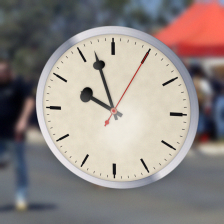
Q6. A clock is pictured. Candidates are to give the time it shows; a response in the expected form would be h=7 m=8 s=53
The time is h=9 m=57 s=5
